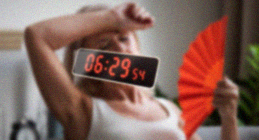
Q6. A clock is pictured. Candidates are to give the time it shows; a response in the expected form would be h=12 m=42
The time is h=6 m=29
